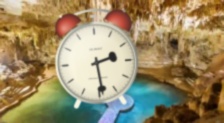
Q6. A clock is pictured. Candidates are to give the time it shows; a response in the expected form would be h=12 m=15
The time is h=2 m=29
